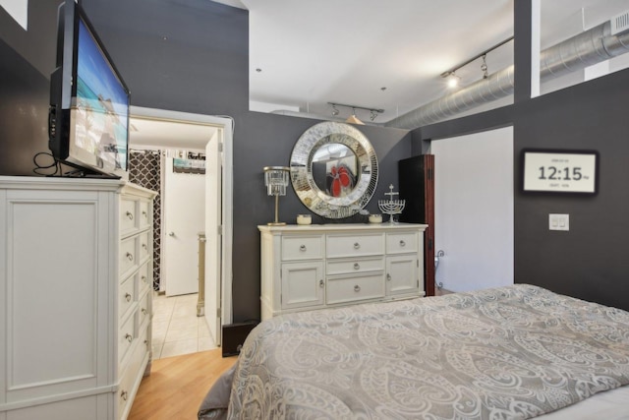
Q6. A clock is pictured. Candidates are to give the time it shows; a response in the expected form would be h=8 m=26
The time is h=12 m=15
